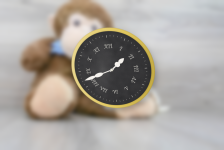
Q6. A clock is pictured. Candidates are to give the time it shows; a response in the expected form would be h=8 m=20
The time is h=1 m=42
